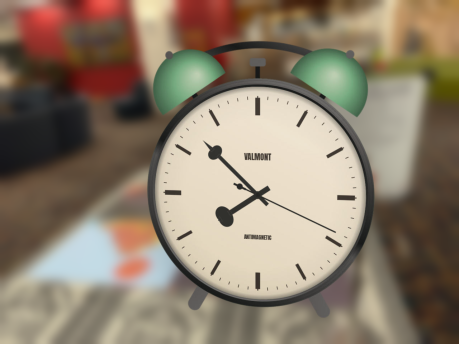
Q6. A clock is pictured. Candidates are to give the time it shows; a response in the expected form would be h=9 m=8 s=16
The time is h=7 m=52 s=19
